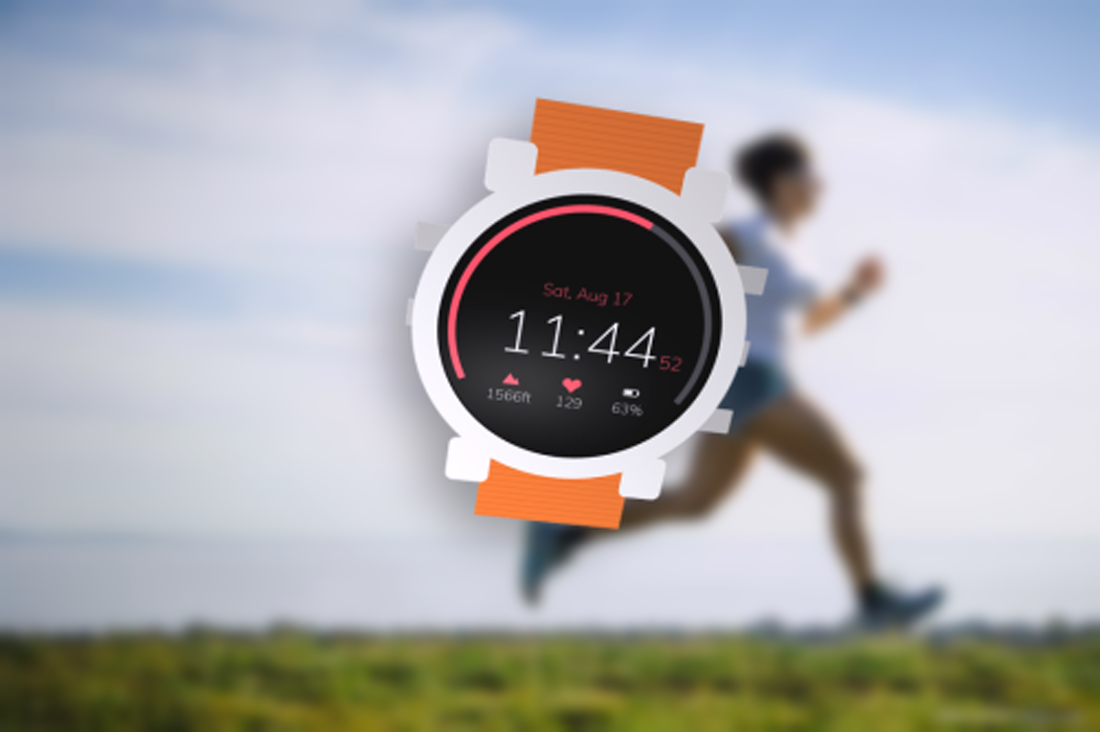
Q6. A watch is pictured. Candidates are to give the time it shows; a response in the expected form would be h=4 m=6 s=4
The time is h=11 m=44 s=52
